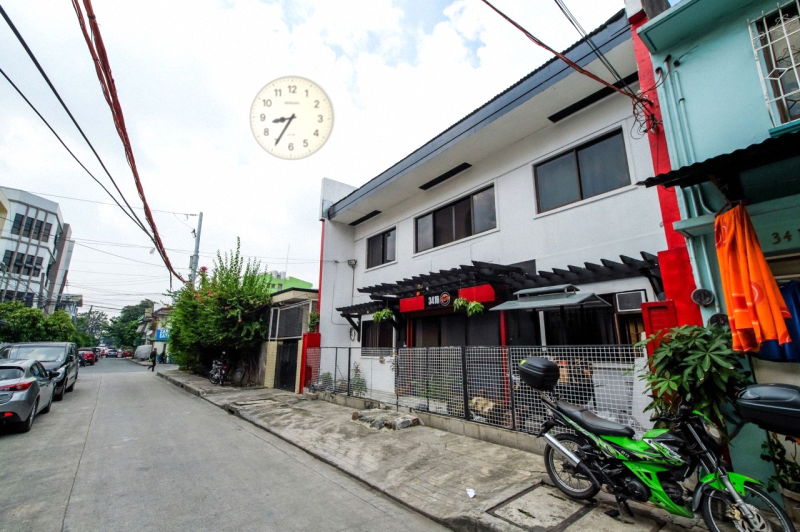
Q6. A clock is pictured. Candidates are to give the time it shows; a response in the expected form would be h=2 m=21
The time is h=8 m=35
